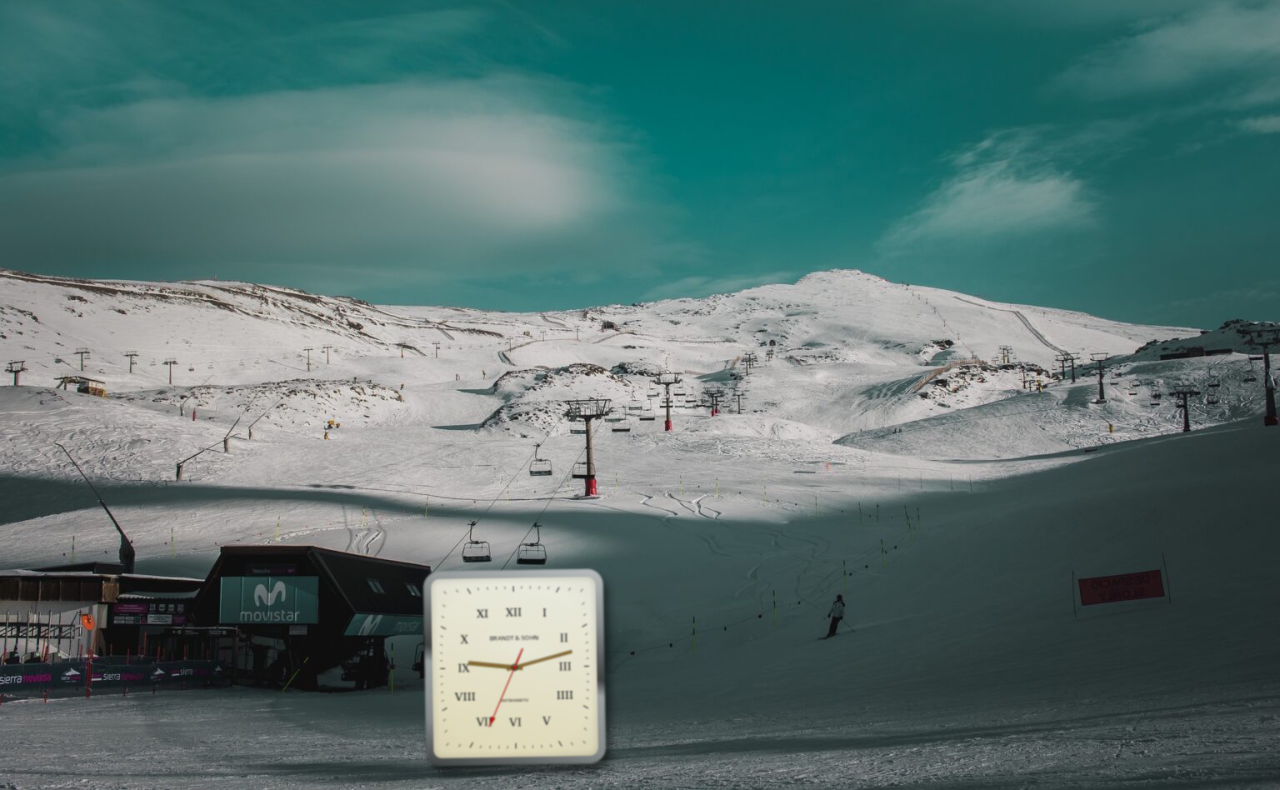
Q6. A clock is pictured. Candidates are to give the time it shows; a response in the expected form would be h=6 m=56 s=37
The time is h=9 m=12 s=34
